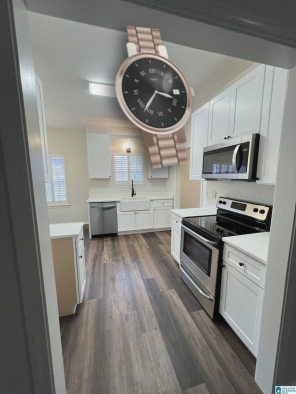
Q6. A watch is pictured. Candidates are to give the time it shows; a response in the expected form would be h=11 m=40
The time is h=3 m=37
